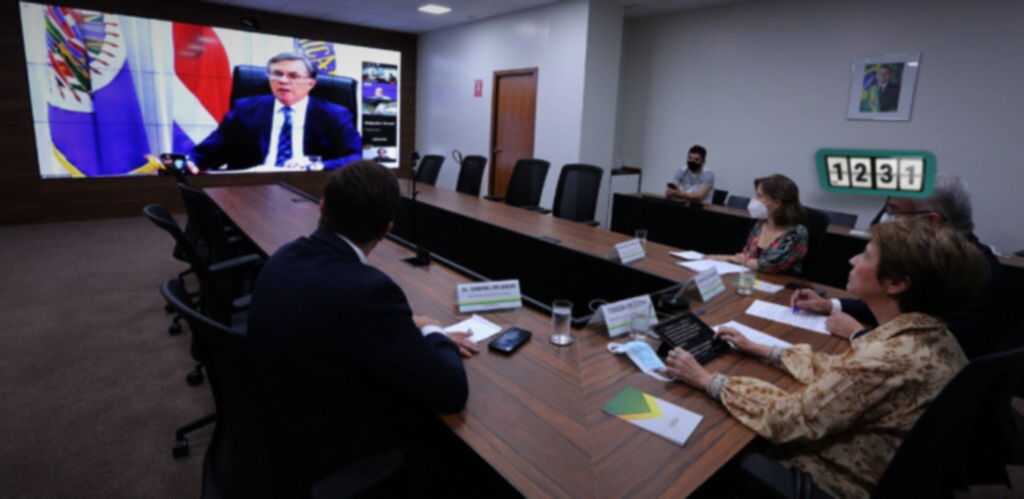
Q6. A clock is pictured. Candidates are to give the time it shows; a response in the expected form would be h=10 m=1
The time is h=12 m=31
